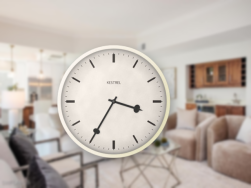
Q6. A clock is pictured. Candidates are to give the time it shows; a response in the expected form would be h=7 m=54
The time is h=3 m=35
